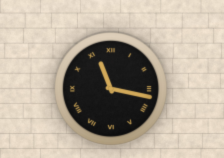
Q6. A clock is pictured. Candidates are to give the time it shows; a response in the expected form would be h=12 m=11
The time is h=11 m=17
